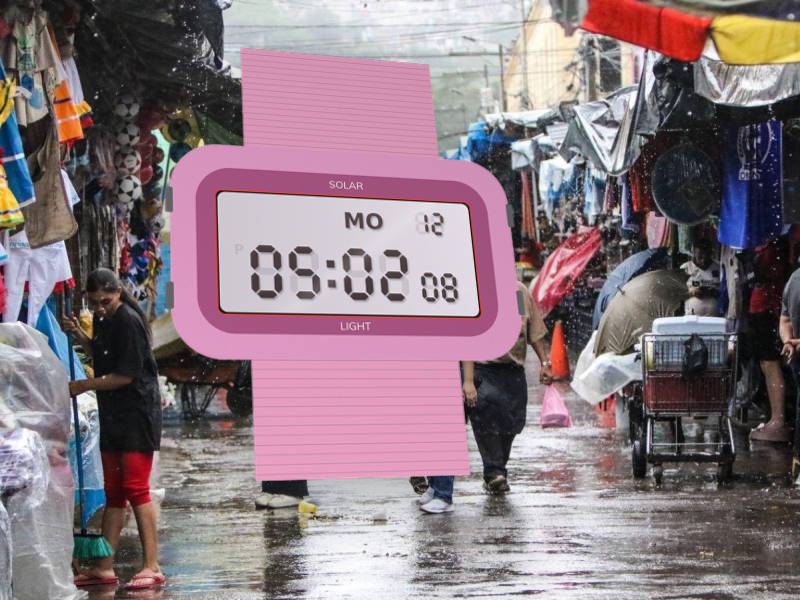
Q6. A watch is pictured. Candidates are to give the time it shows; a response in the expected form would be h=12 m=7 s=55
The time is h=5 m=2 s=8
